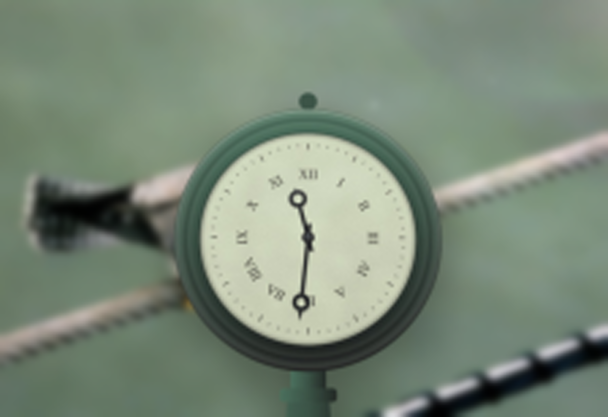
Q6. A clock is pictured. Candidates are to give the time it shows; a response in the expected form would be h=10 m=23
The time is h=11 m=31
